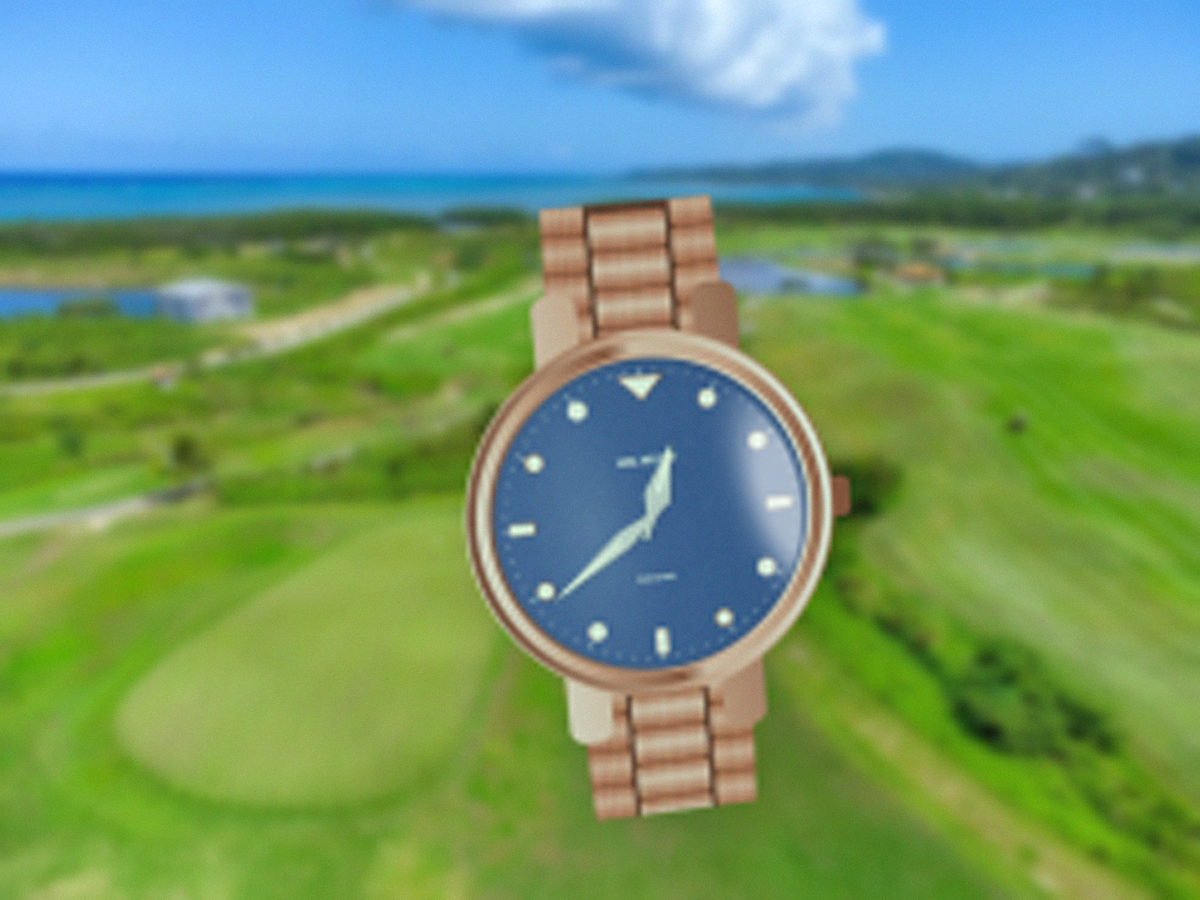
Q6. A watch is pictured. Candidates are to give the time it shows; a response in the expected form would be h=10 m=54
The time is h=12 m=39
